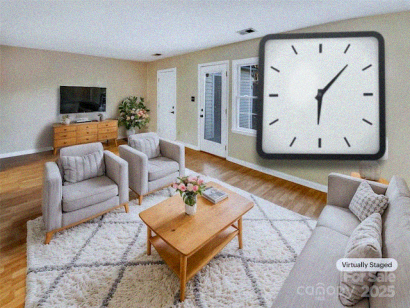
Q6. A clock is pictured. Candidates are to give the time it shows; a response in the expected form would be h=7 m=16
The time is h=6 m=7
